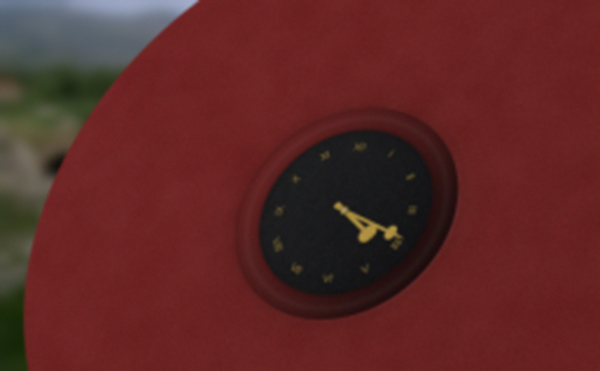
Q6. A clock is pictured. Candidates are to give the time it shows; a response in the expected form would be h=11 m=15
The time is h=4 m=19
